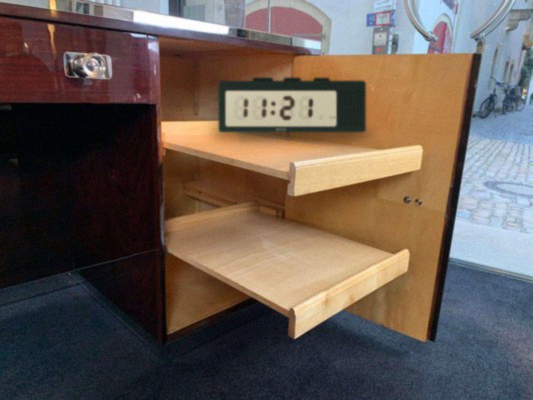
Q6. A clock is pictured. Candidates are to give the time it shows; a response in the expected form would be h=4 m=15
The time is h=11 m=21
